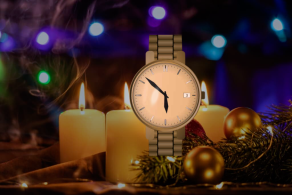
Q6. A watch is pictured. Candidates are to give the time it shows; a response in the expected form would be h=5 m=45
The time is h=5 m=52
